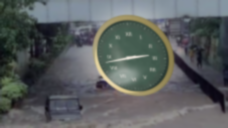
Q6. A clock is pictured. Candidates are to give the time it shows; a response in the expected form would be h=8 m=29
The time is h=2 m=43
